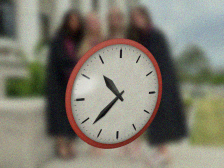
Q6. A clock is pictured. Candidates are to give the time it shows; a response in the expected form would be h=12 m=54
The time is h=10 m=38
